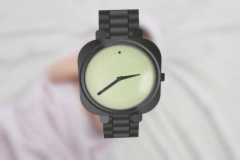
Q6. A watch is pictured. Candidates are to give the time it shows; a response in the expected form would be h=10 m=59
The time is h=2 m=39
